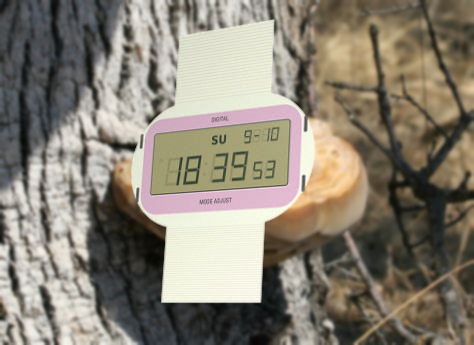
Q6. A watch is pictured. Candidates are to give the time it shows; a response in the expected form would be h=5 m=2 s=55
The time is h=18 m=39 s=53
